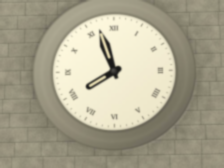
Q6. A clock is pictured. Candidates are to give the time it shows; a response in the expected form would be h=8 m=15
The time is h=7 m=57
